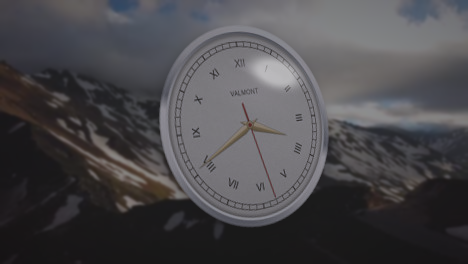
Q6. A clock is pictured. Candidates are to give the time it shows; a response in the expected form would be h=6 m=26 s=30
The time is h=3 m=40 s=28
